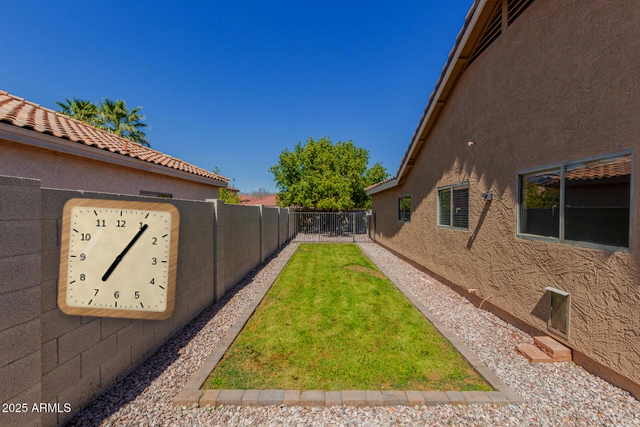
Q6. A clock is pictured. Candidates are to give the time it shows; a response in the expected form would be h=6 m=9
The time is h=7 m=6
